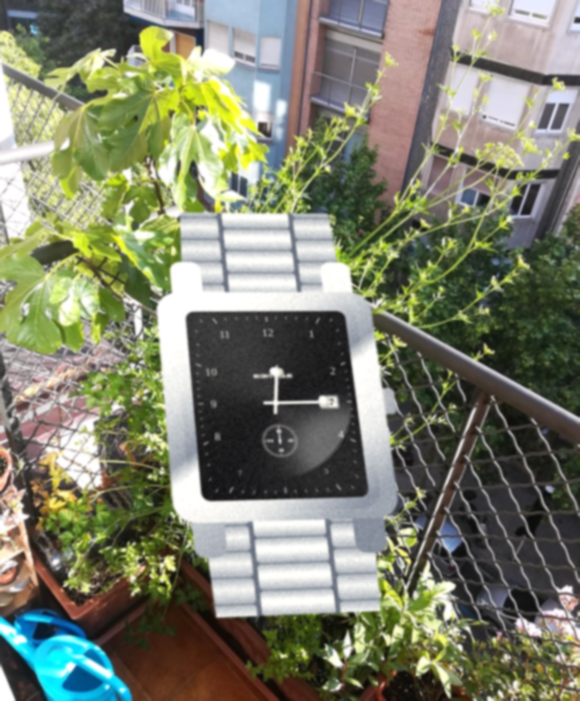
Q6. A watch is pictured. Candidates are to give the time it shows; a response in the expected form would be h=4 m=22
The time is h=12 m=15
